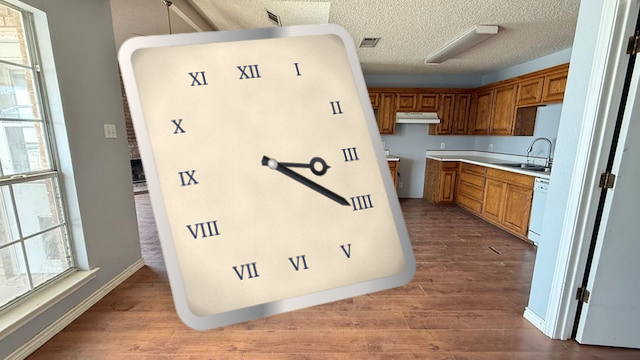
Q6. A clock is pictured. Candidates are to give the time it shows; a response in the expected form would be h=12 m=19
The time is h=3 m=21
